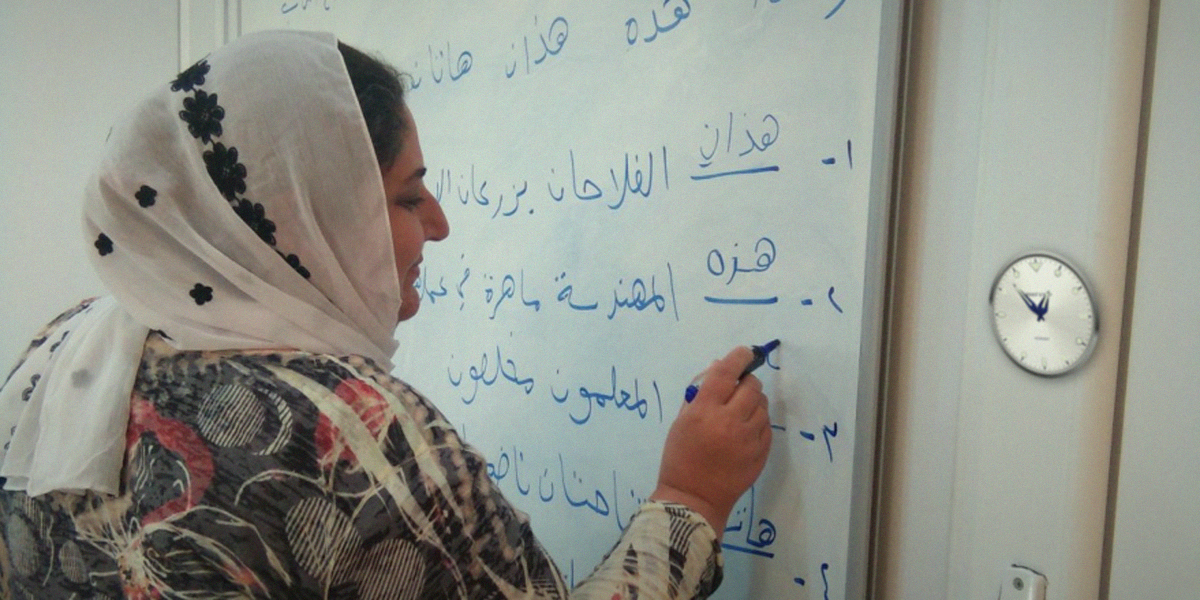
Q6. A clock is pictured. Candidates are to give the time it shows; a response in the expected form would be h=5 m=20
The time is h=12 m=53
